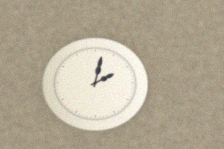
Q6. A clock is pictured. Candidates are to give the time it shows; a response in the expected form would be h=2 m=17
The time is h=2 m=2
